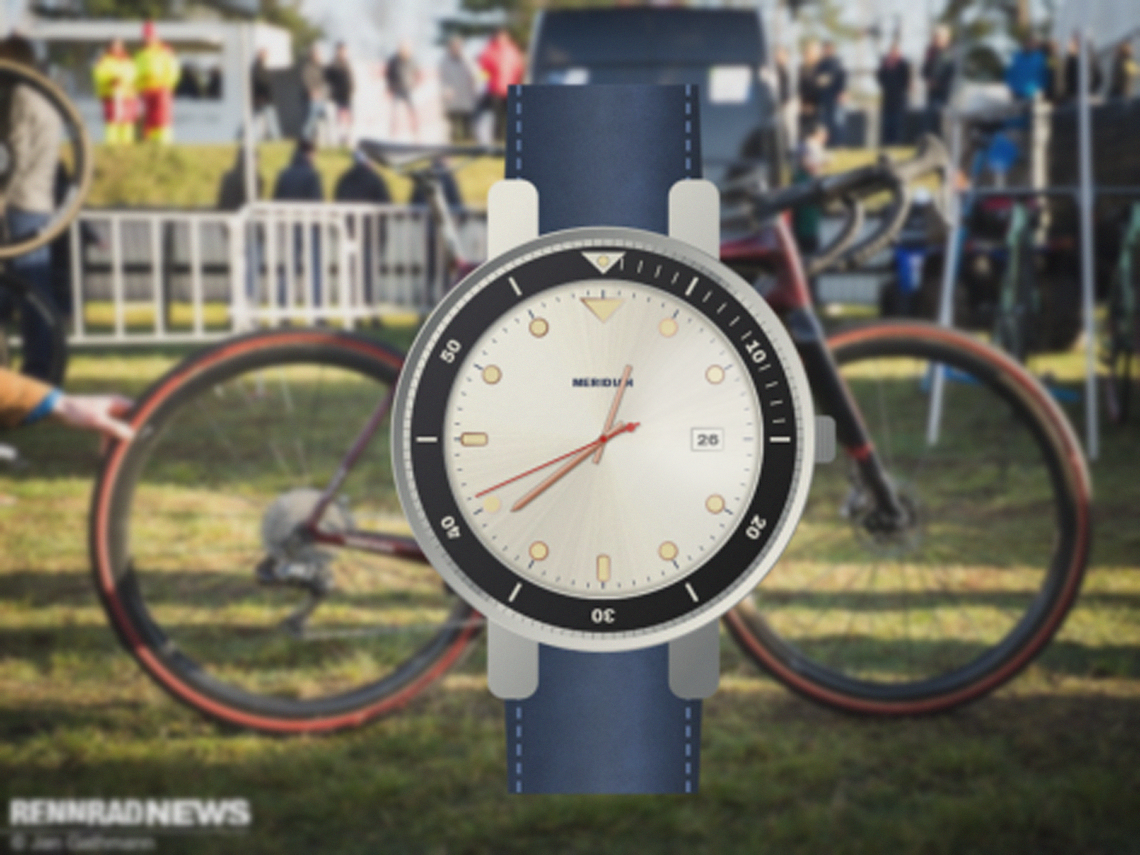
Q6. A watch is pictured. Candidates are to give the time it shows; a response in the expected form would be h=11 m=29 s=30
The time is h=12 m=38 s=41
